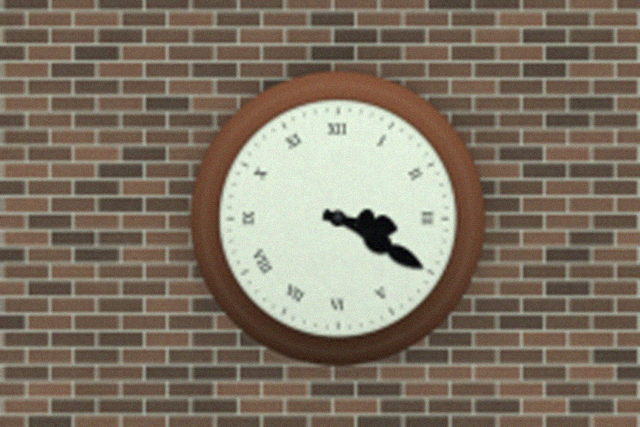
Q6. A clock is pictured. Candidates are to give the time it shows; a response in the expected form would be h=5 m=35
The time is h=3 m=20
